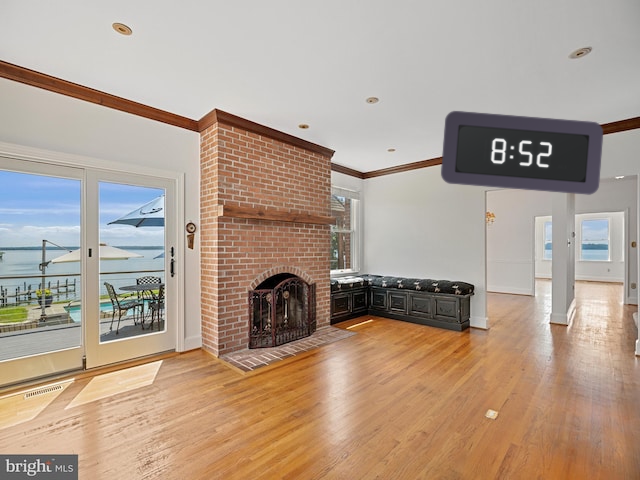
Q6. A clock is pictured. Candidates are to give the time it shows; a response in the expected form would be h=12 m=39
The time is h=8 m=52
